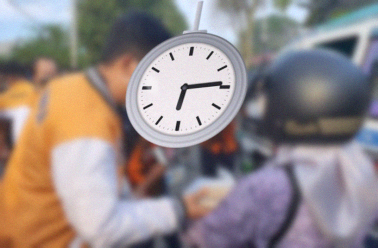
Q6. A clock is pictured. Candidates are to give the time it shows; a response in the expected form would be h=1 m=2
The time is h=6 m=14
